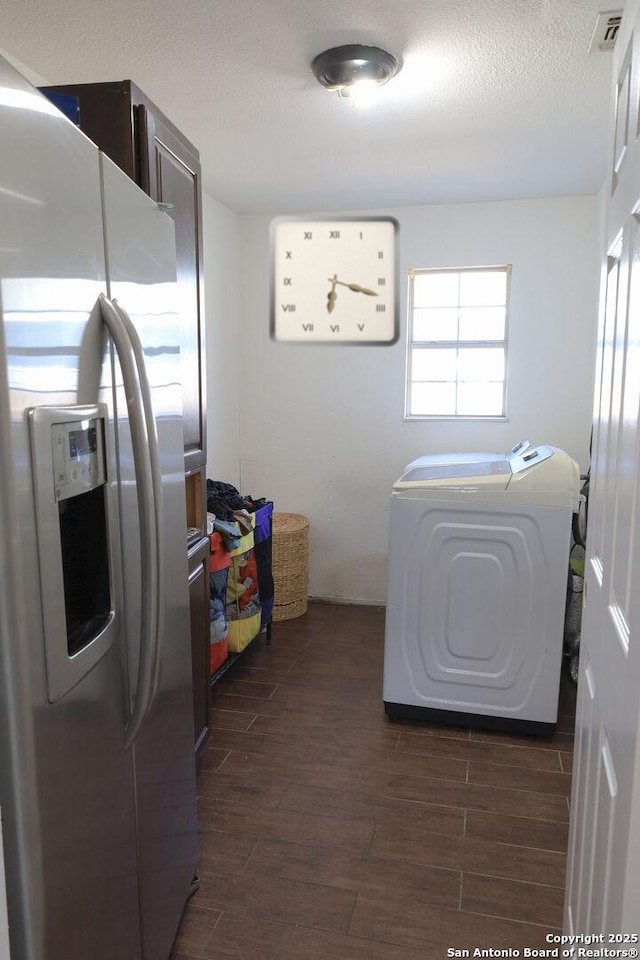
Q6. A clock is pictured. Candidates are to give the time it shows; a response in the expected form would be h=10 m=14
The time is h=6 m=18
